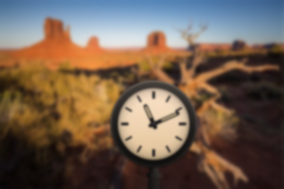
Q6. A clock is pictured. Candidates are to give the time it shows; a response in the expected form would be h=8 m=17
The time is h=11 m=11
